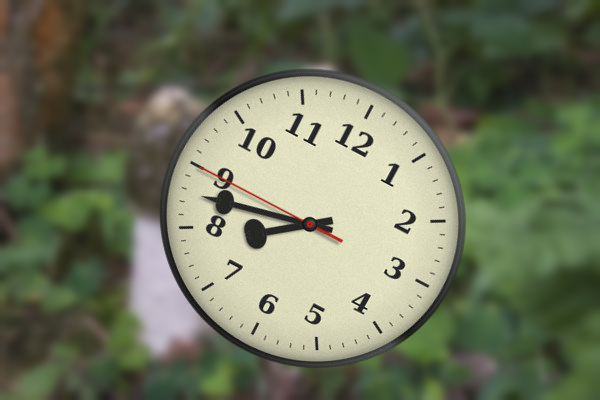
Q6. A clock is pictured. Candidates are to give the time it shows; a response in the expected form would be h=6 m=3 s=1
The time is h=7 m=42 s=45
